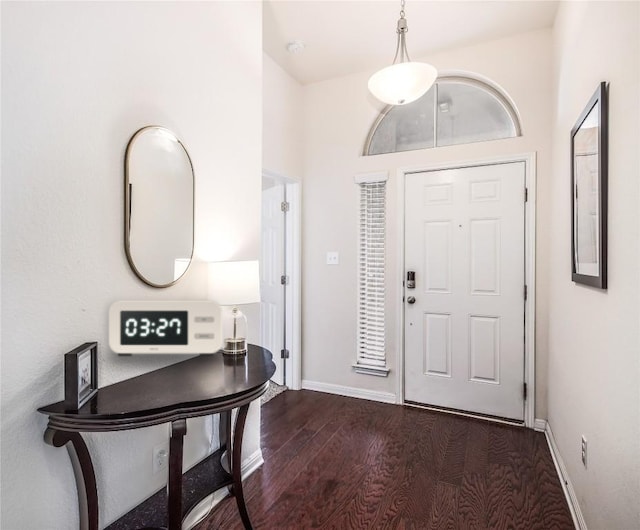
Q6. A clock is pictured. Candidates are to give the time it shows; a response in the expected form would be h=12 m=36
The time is h=3 m=27
